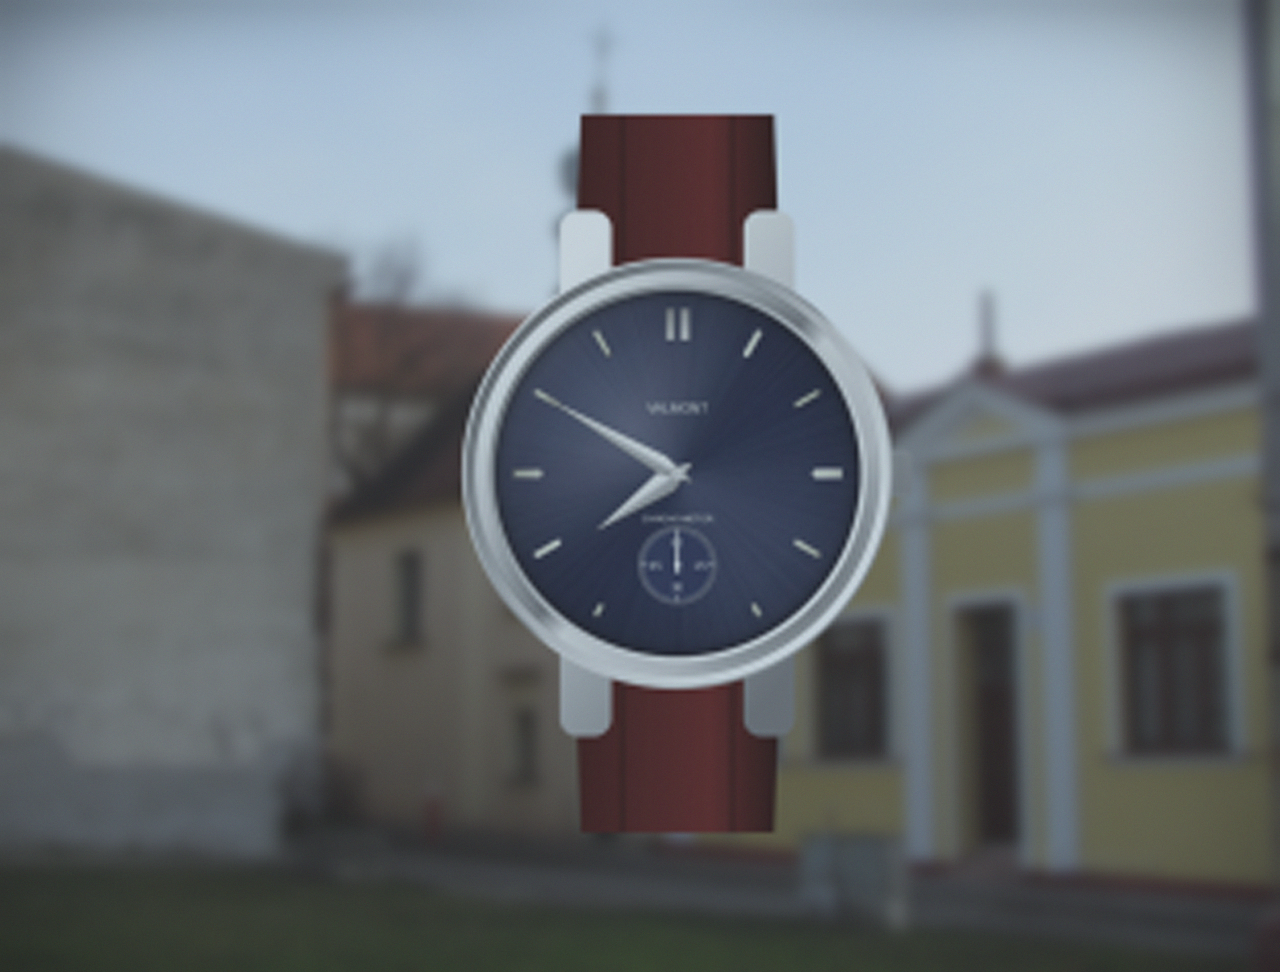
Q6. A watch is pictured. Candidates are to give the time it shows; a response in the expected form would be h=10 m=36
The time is h=7 m=50
